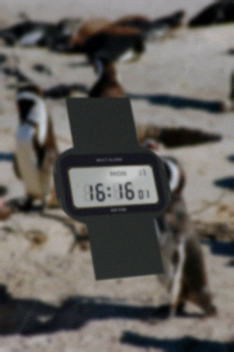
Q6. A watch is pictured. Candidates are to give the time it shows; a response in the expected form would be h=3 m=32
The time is h=16 m=16
